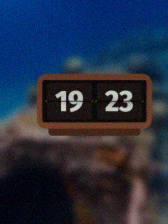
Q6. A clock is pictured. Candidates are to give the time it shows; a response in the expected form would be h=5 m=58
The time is h=19 m=23
